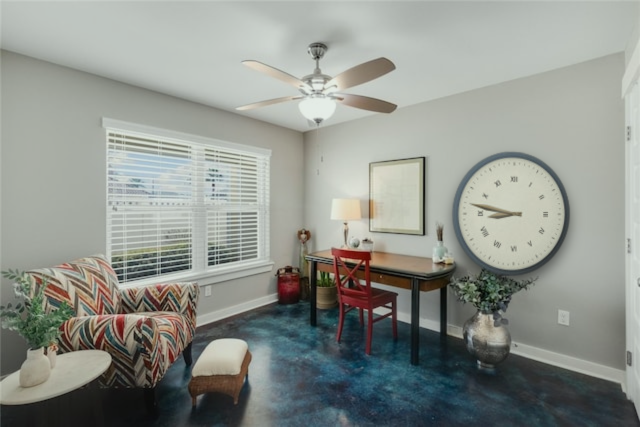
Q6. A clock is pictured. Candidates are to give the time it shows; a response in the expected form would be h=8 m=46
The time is h=8 m=47
